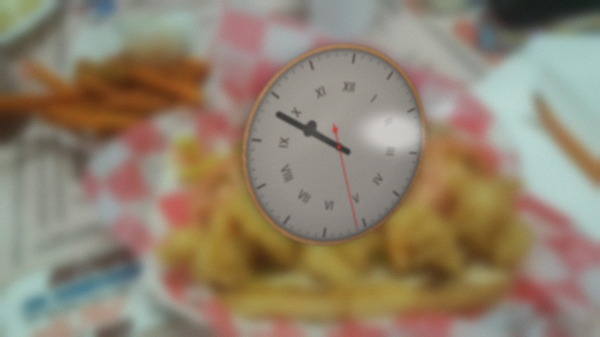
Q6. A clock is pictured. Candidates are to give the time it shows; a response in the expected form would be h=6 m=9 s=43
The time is h=9 m=48 s=26
